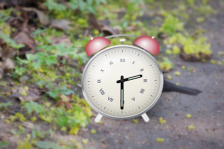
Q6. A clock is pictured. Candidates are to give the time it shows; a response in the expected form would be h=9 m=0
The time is h=2 m=30
